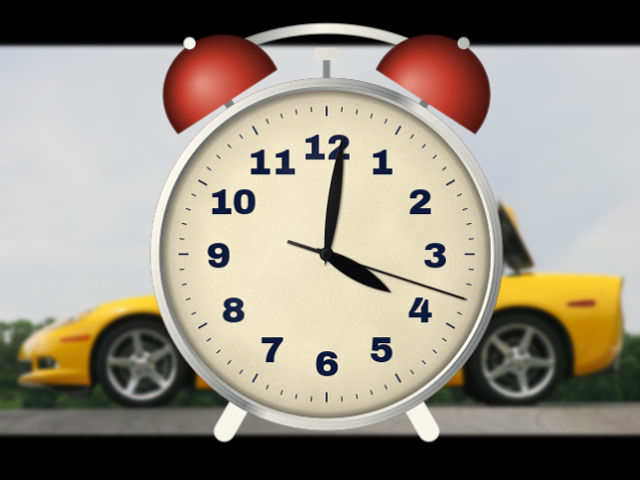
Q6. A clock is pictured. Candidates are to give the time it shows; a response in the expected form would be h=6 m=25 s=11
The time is h=4 m=1 s=18
